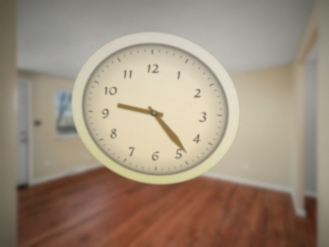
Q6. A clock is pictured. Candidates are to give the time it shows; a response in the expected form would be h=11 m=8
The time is h=9 m=24
